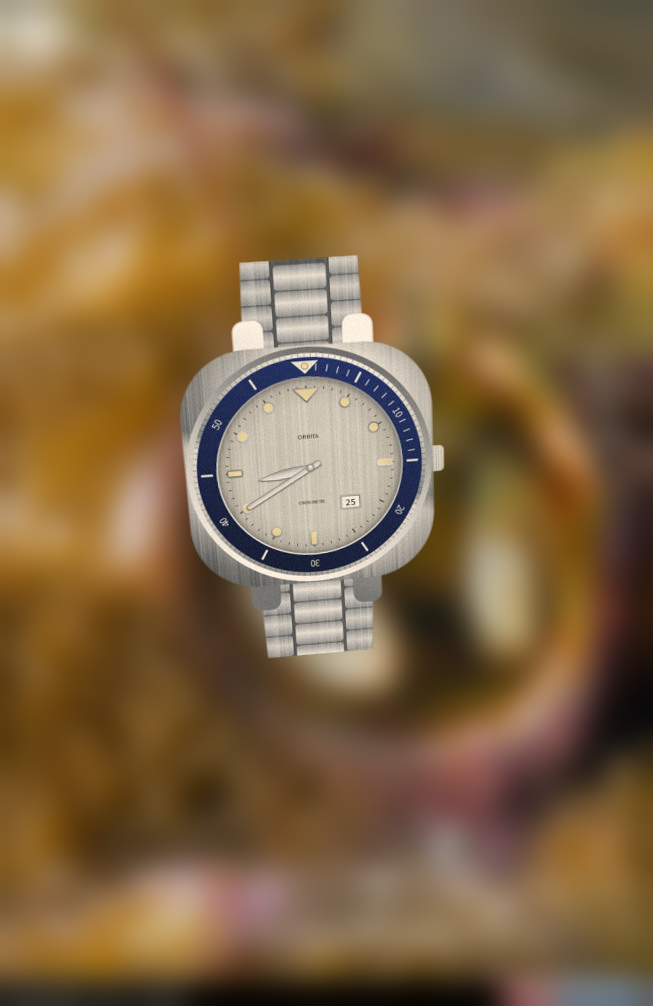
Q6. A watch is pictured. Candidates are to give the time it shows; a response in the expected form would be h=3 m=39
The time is h=8 m=40
